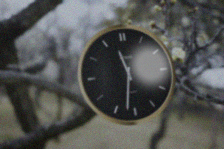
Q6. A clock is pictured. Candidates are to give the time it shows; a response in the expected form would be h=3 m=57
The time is h=11 m=32
